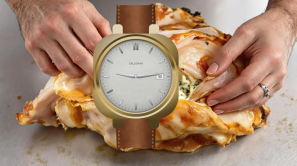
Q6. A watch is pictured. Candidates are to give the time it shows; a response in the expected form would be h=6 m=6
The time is h=9 m=14
